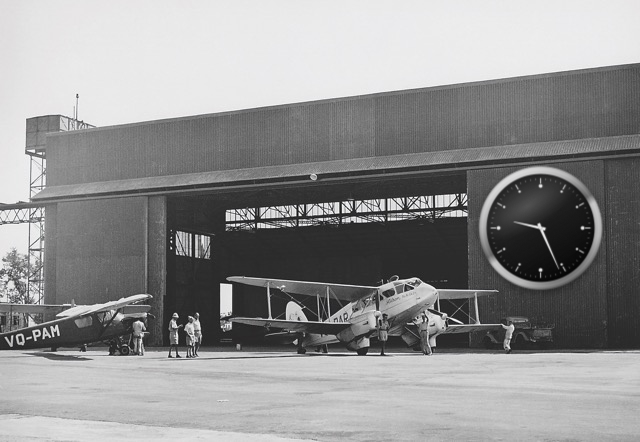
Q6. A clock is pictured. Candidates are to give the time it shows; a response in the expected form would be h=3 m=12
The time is h=9 m=26
